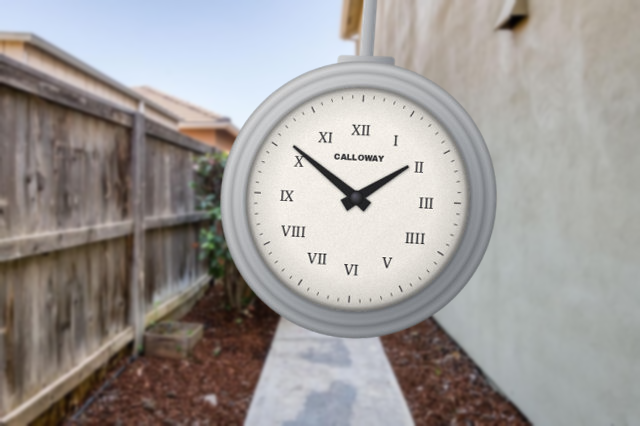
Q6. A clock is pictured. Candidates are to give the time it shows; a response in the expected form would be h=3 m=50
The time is h=1 m=51
